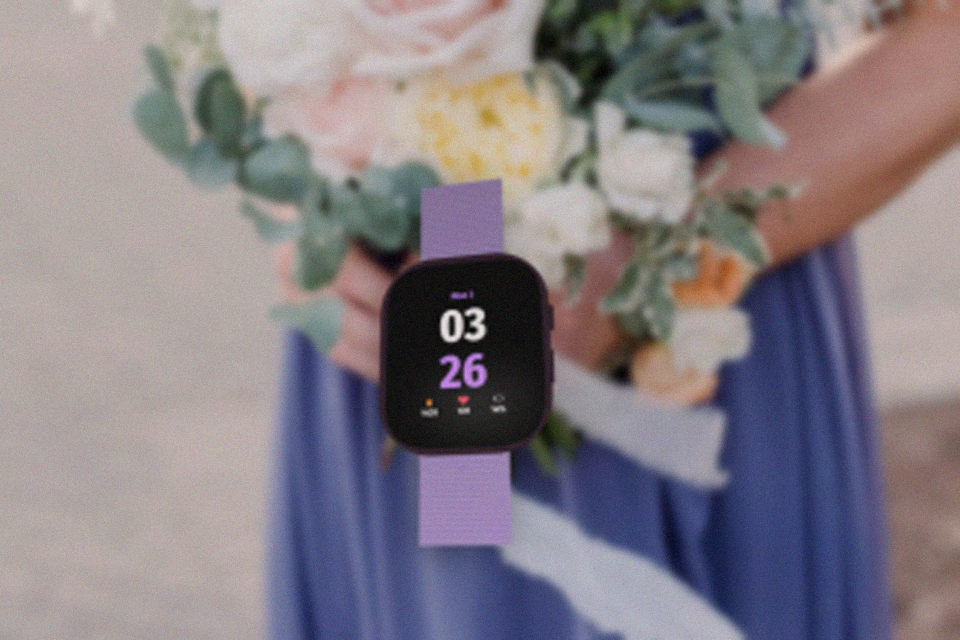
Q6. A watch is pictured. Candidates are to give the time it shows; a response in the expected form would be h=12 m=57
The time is h=3 m=26
